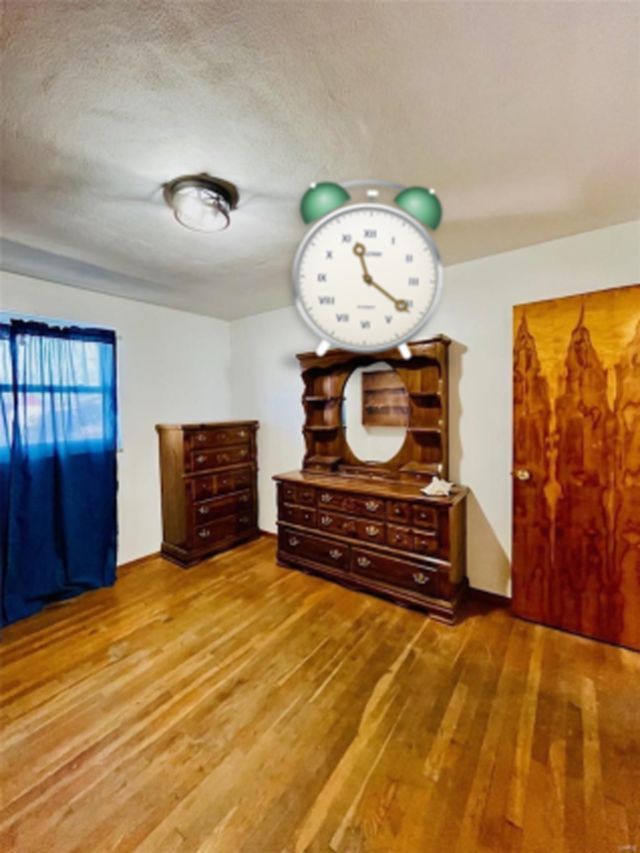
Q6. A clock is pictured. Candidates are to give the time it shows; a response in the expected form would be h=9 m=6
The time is h=11 m=21
